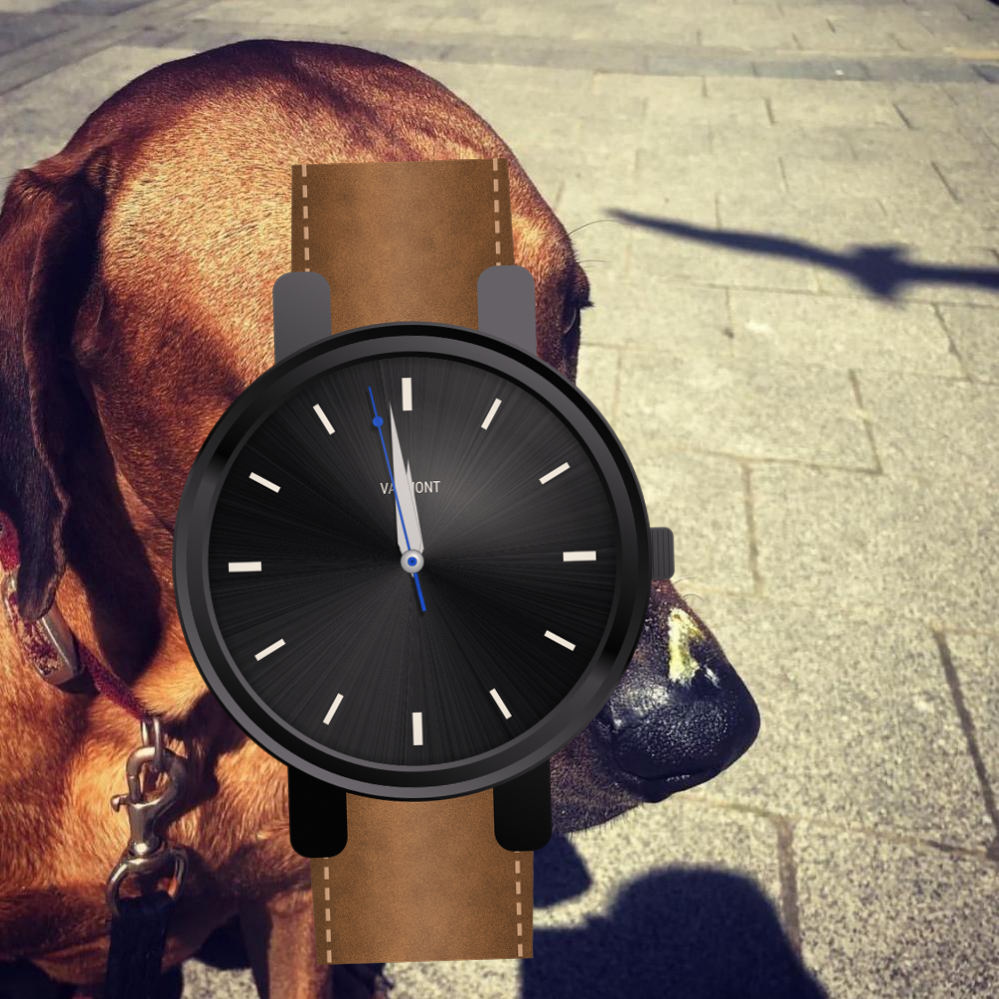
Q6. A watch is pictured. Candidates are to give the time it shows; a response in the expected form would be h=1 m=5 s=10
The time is h=11 m=58 s=58
